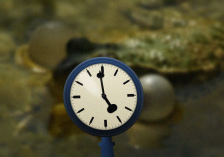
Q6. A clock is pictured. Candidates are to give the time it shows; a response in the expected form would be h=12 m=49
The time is h=4 m=59
